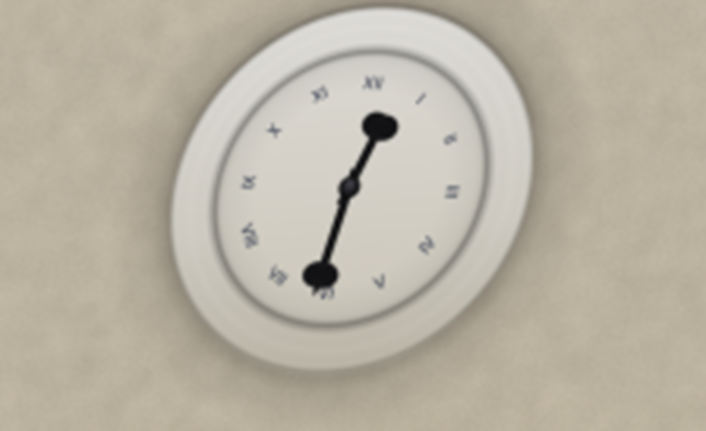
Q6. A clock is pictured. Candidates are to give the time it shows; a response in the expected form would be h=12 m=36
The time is h=12 m=31
